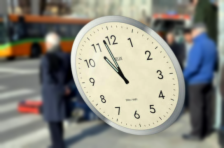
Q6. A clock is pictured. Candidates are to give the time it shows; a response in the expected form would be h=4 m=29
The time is h=10 m=58
